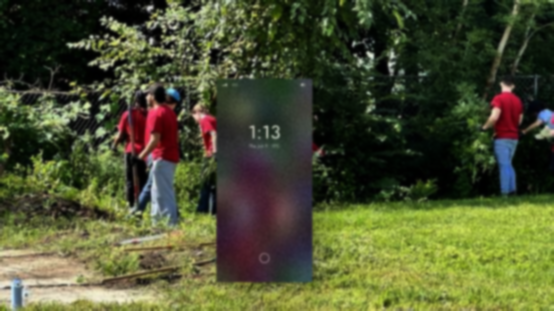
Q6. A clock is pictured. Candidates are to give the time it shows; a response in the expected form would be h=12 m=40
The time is h=1 m=13
